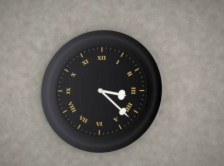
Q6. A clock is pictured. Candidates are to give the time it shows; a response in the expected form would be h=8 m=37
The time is h=3 m=22
